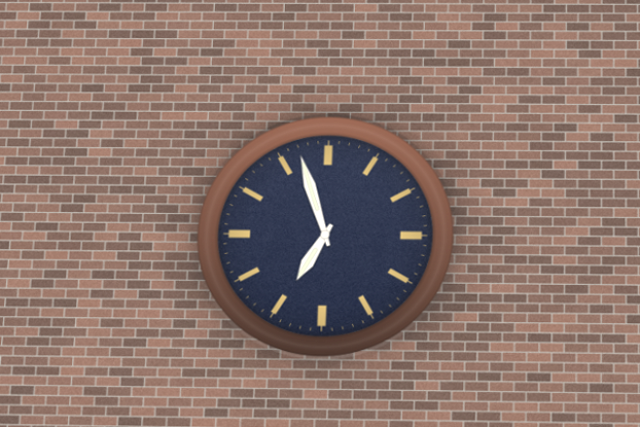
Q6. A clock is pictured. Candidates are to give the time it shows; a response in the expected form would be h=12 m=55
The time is h=6 m=57
